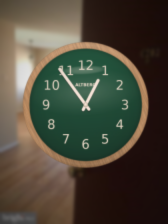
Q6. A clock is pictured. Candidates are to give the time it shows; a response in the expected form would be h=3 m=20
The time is h=12 m=54
